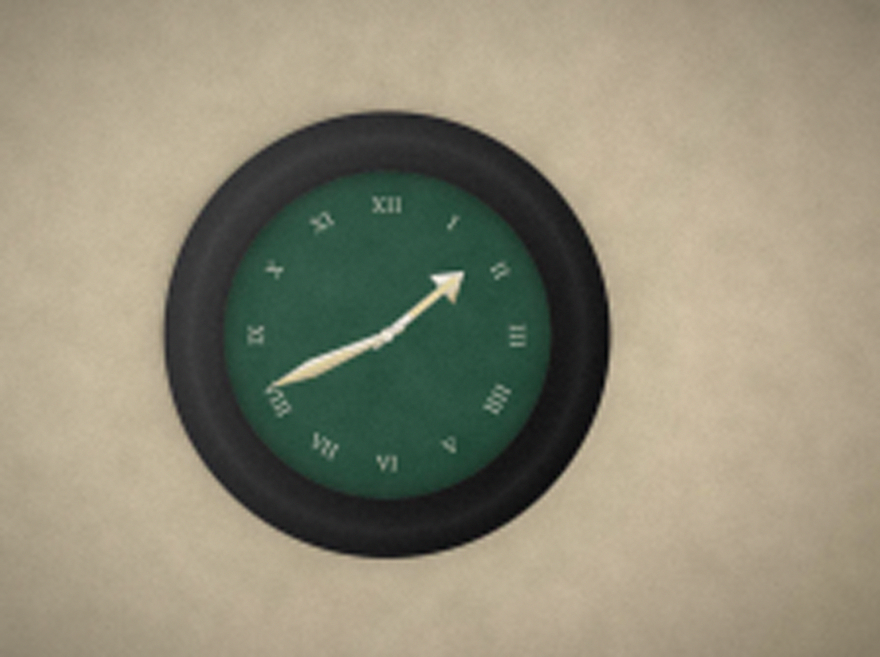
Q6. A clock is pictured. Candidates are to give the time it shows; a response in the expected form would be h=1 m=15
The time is h=1 m=41
